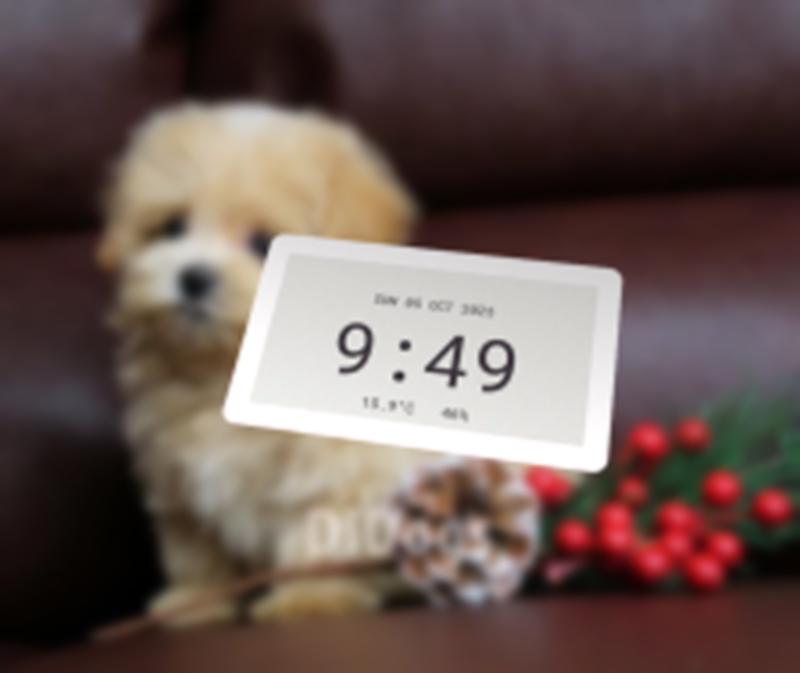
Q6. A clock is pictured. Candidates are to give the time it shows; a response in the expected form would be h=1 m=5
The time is h=9 m=49
